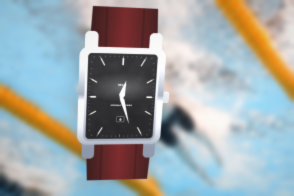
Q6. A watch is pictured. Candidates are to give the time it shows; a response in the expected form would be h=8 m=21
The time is h=12 m=27
